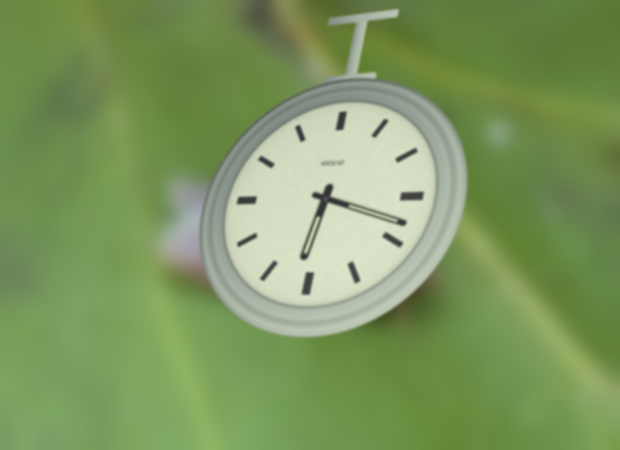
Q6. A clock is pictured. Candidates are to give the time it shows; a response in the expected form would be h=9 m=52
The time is h=6 m=18
